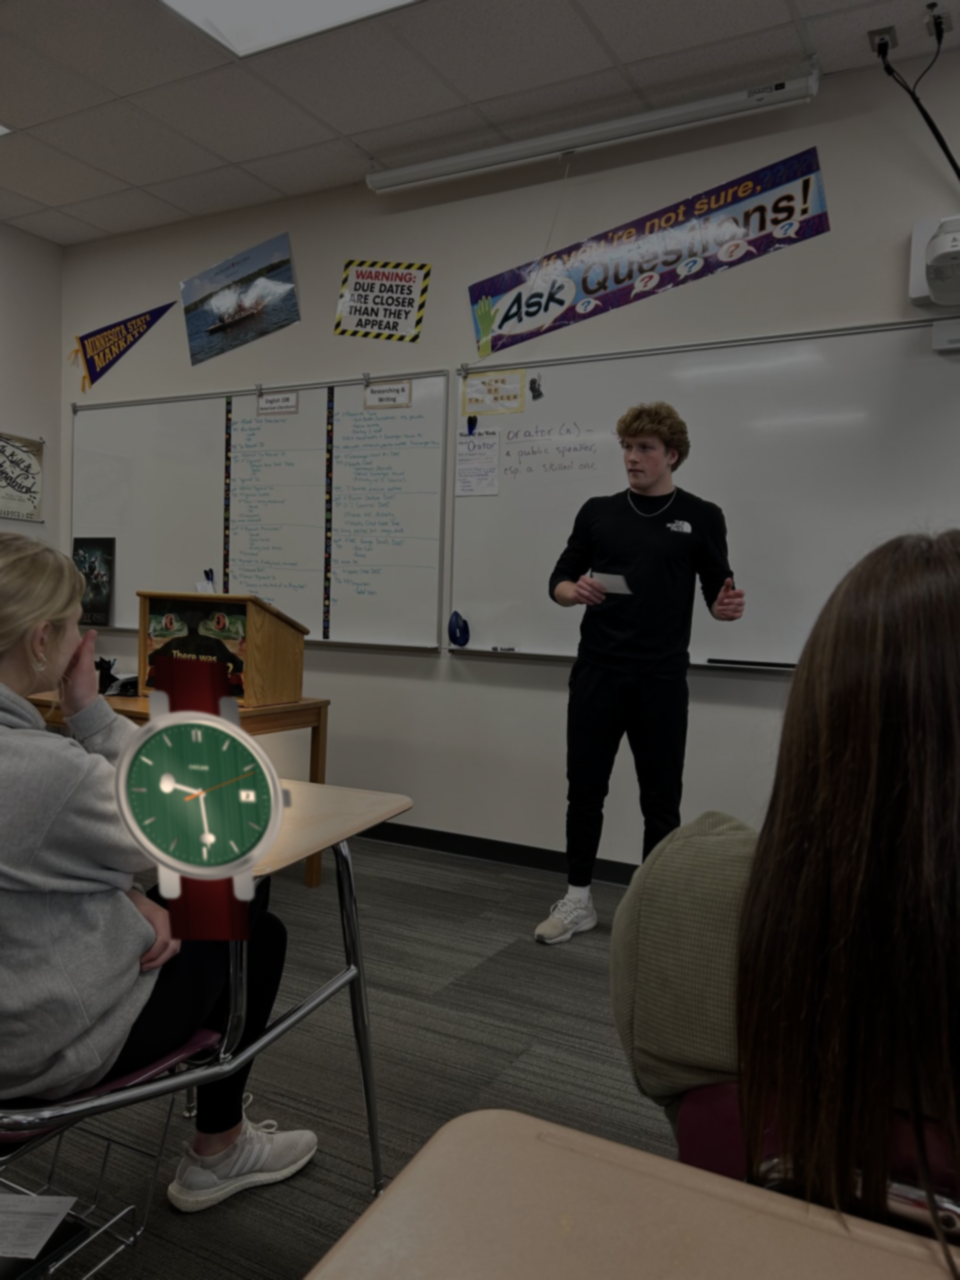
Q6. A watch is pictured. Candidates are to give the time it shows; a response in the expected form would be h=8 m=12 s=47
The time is h=9 m=29 s=11
